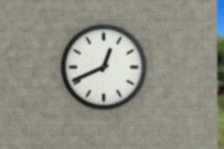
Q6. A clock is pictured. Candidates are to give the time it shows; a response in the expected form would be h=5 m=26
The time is h=12 m=41
